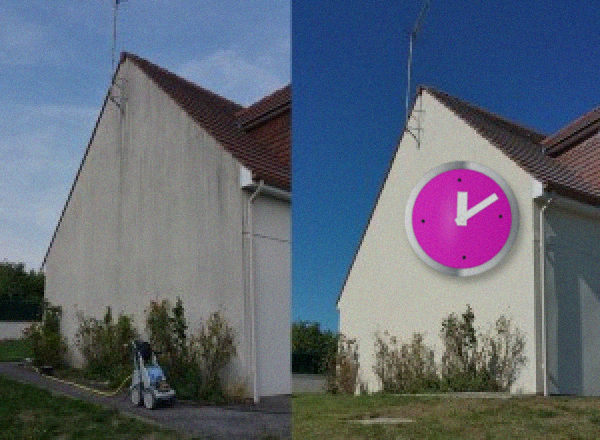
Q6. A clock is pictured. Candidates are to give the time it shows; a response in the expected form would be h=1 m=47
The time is h=12 m=10
